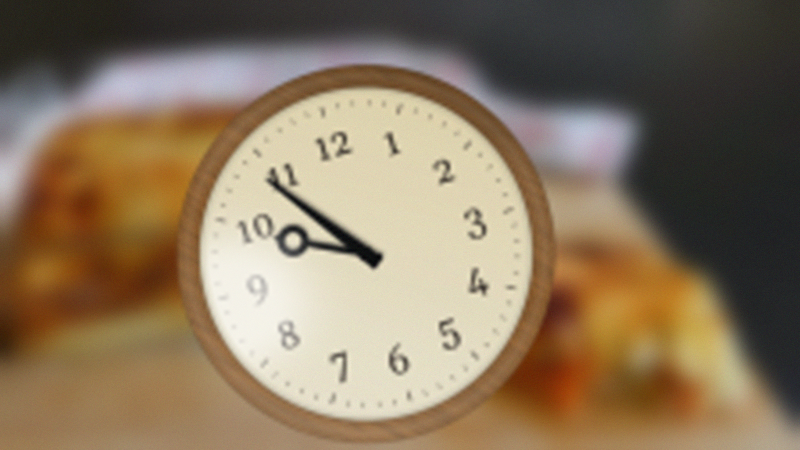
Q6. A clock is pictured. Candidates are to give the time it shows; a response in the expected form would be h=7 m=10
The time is h=9 m=54
